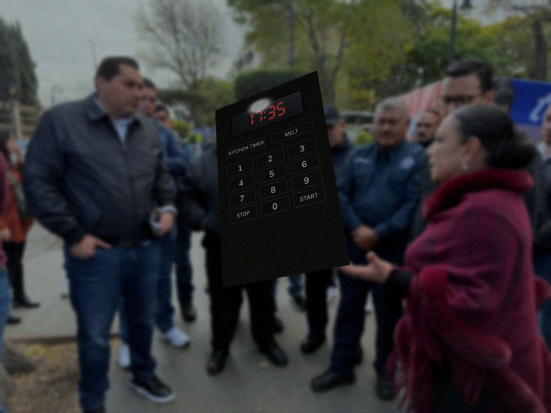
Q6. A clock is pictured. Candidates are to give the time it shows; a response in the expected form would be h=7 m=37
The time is h=17 m=35
